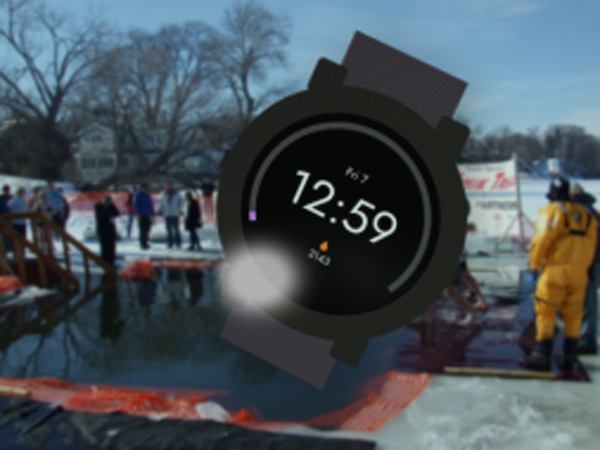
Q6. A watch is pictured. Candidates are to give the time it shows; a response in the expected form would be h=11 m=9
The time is h=12 m=59
